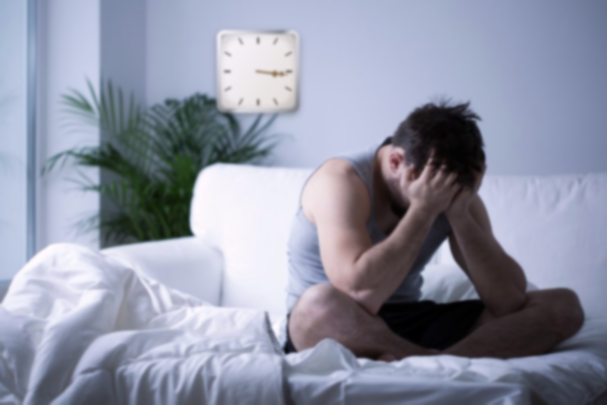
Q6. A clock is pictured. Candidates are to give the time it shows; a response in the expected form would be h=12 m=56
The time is h=3 m=16
